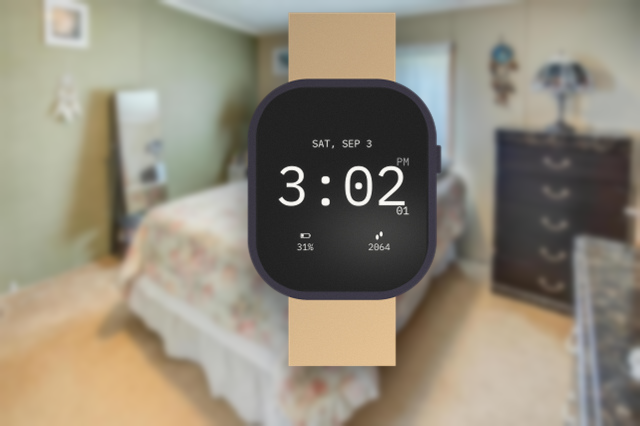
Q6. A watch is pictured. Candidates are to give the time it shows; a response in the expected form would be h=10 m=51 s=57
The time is h=3 m=2 s=1
